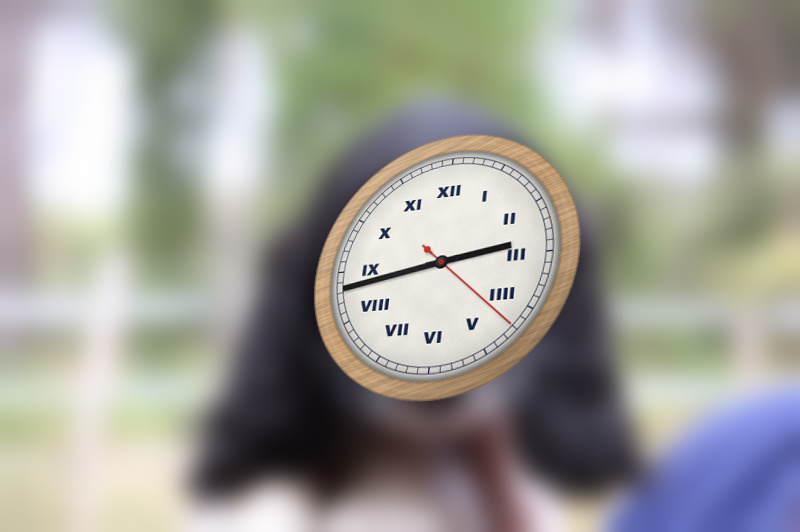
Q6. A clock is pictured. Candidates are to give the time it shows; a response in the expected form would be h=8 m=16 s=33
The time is h=2 m=43 s=22
